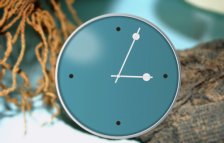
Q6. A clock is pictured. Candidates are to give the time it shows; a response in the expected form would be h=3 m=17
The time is h=3 m=4
